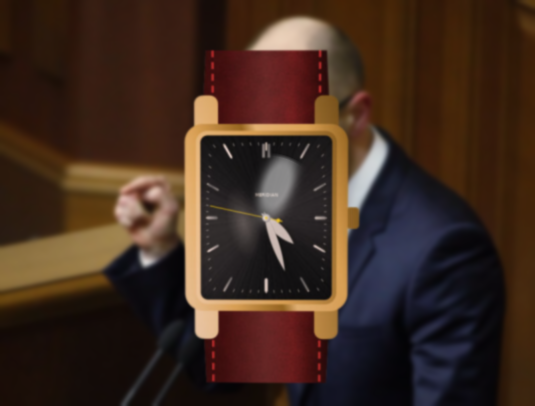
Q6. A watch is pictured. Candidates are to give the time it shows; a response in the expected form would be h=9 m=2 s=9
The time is h=4 m=26 s=47
